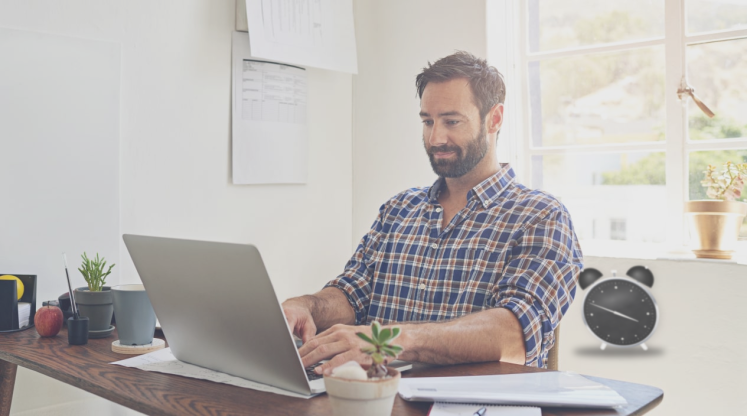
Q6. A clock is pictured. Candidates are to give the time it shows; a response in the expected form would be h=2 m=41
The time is h=3 m=49
